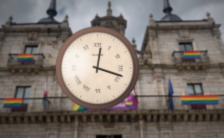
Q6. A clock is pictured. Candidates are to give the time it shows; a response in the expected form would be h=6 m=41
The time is h=12 m=18
